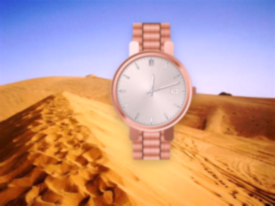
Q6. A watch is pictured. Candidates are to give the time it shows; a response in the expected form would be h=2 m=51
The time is h=12 m=12
